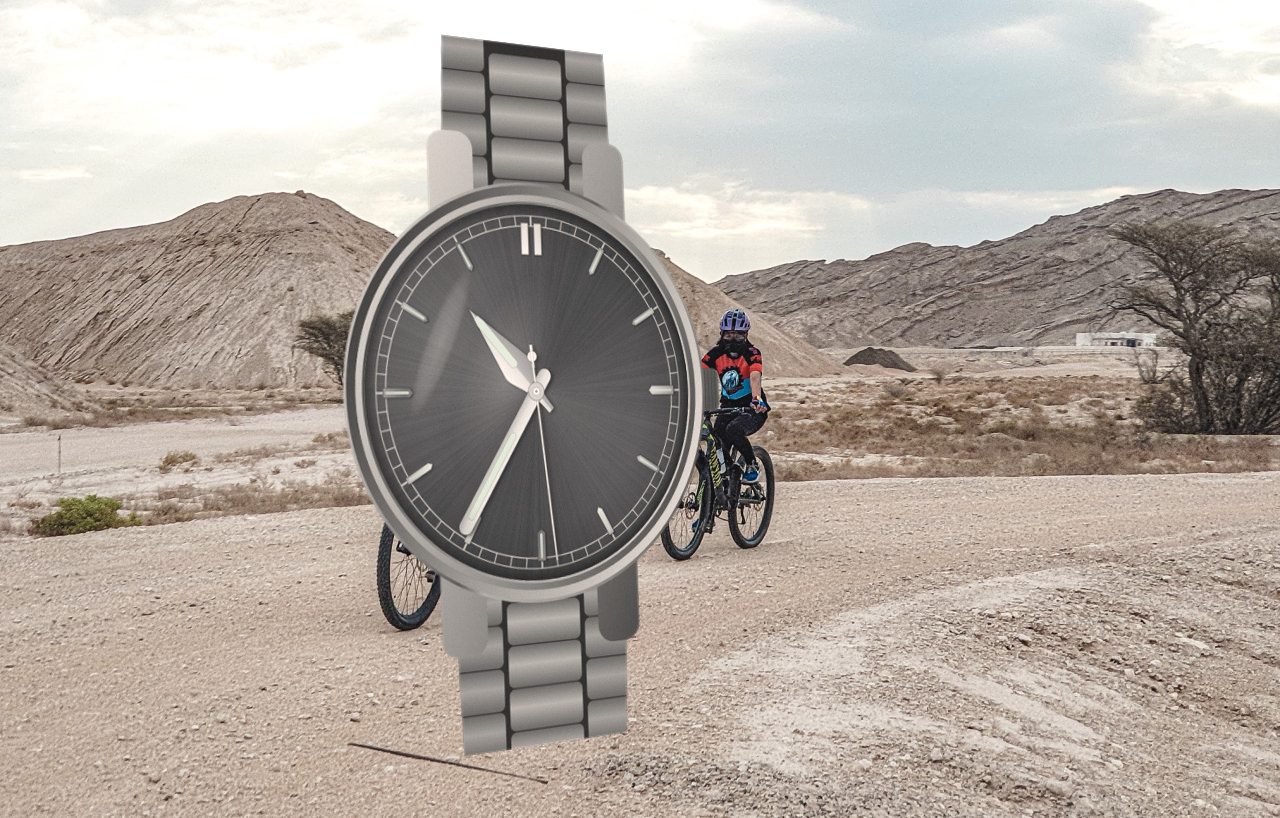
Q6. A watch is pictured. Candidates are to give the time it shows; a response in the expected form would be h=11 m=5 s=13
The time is h=10 m=35 s=29
